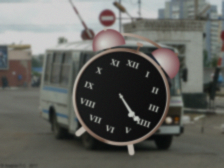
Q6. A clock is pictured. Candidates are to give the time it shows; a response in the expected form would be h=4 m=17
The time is h=4 m=21
